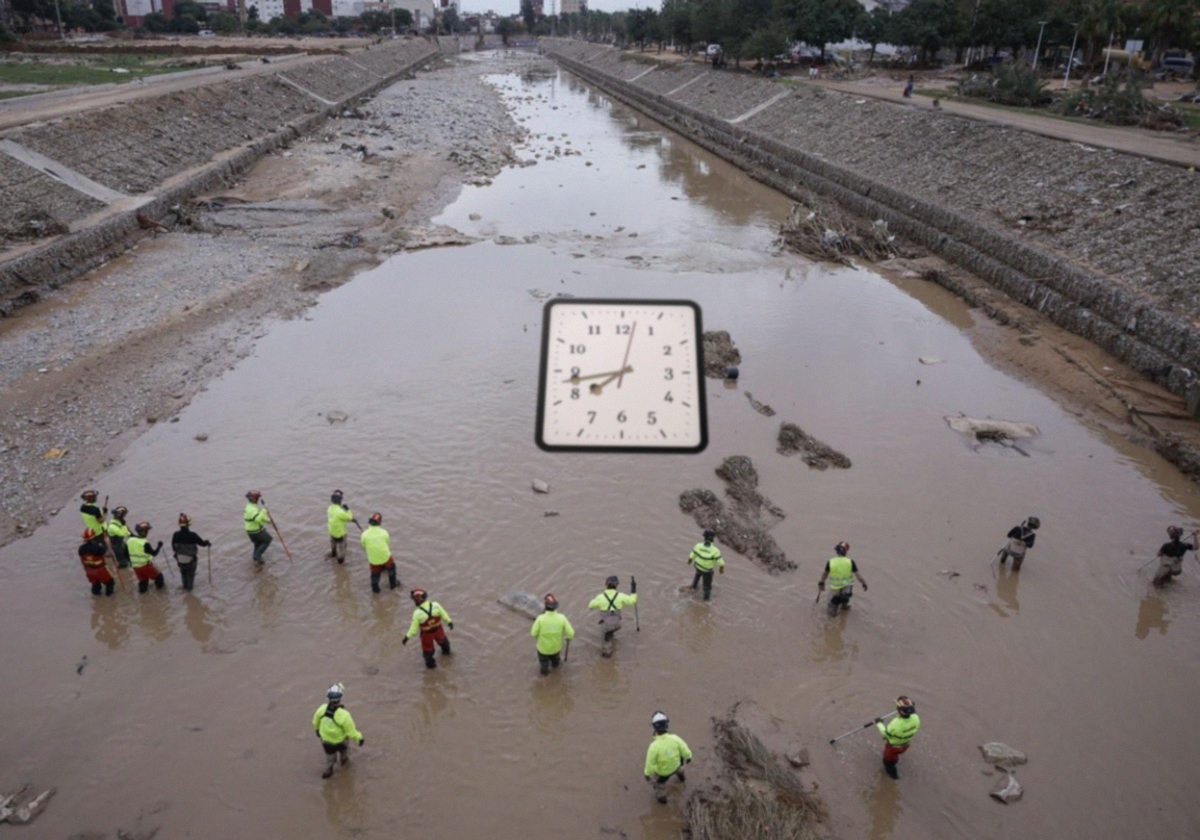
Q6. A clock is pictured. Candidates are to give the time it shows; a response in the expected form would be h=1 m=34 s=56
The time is h=7 m=43 s=2
